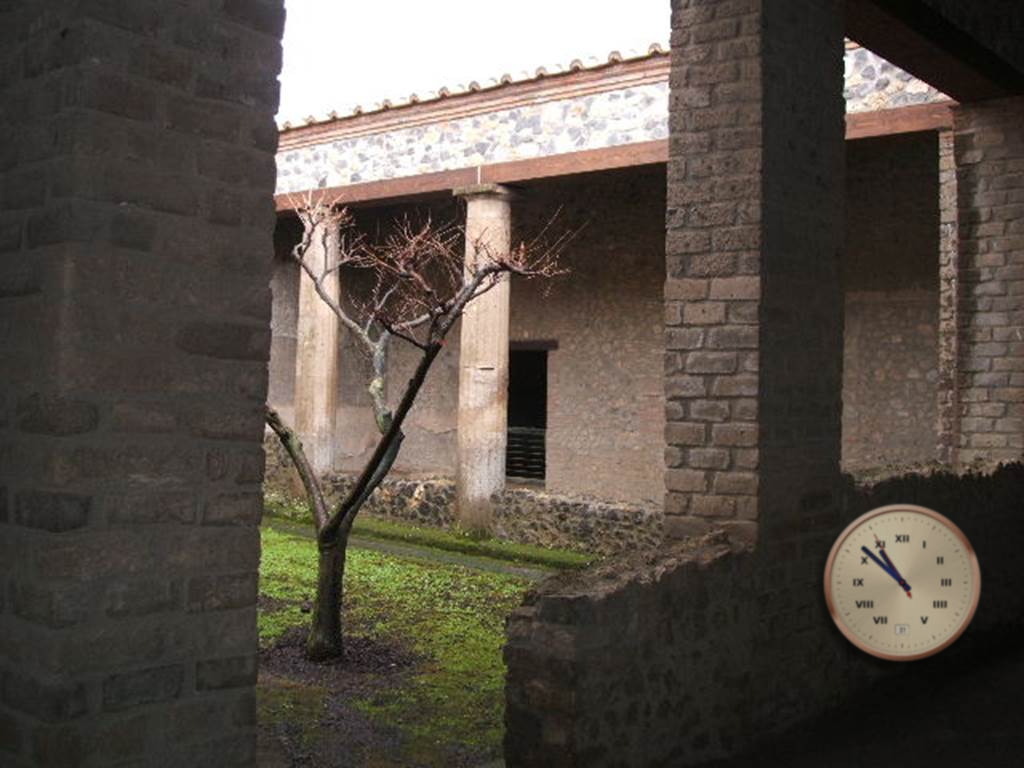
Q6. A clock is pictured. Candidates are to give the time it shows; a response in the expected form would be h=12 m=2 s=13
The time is h=10 m=51 s=55
